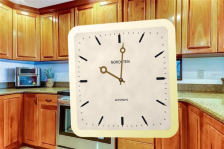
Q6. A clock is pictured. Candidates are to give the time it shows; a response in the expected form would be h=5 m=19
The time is h=10 m=1
